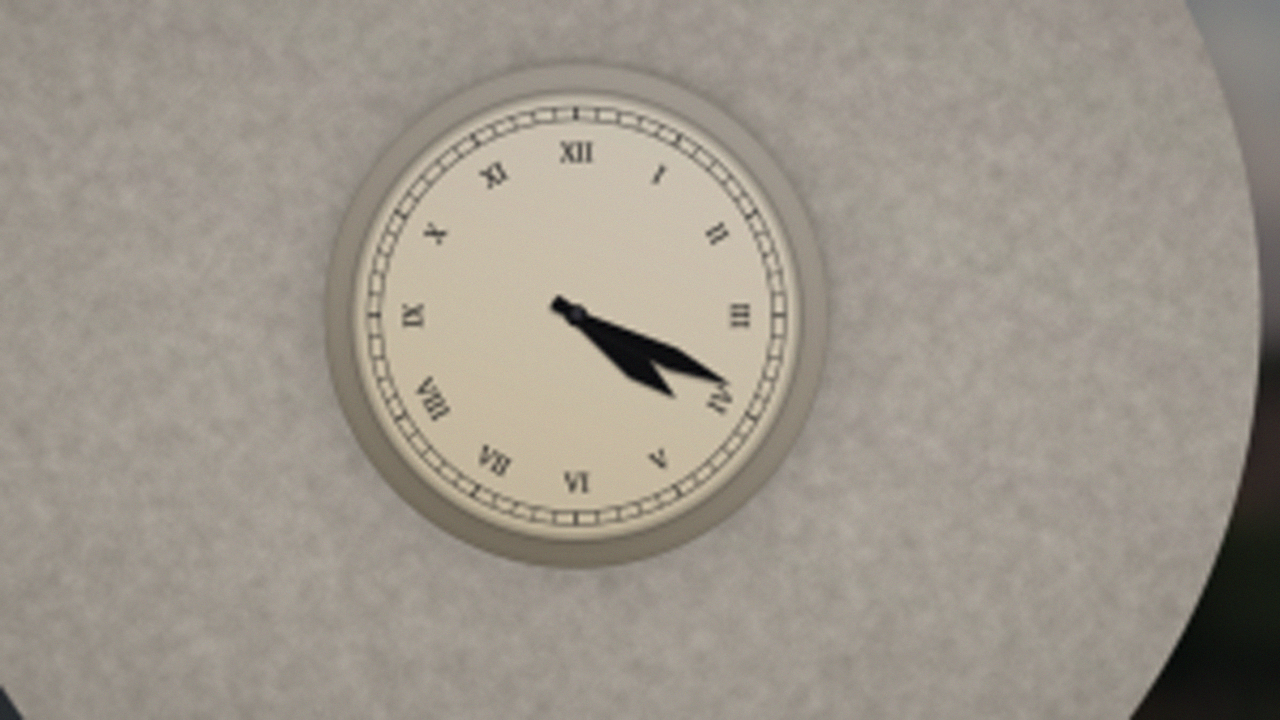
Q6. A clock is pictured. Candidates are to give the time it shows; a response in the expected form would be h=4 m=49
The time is h=4 m=19
